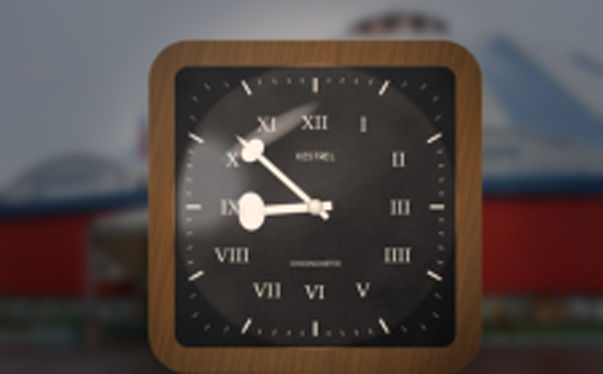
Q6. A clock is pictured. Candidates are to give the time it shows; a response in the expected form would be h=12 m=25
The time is h=8 m=52
